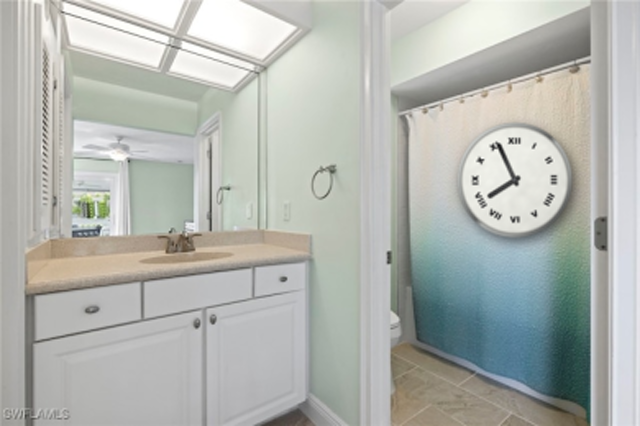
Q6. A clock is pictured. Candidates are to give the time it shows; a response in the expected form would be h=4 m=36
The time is h=7 m=56
